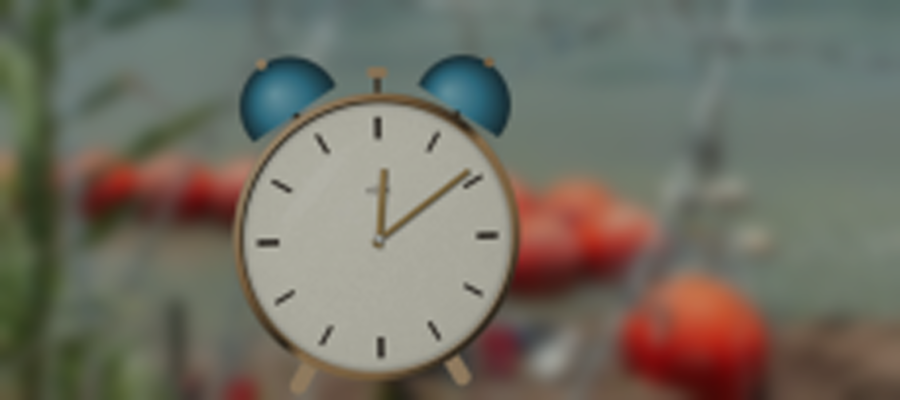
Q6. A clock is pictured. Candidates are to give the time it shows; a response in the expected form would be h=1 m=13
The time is h=12 m=9
